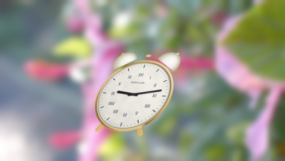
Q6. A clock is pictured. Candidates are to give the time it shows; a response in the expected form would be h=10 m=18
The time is h=9 m=13
